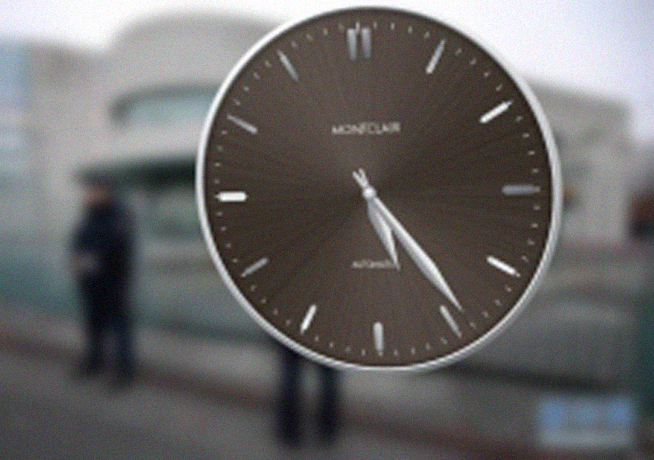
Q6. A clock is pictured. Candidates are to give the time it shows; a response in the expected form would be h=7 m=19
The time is h=5 m=24
